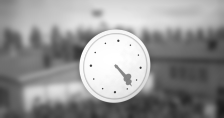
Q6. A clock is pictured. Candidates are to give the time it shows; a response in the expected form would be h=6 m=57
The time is h=4 m=23
